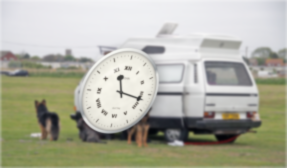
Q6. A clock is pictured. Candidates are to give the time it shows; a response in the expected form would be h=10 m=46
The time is h=11 m=17
